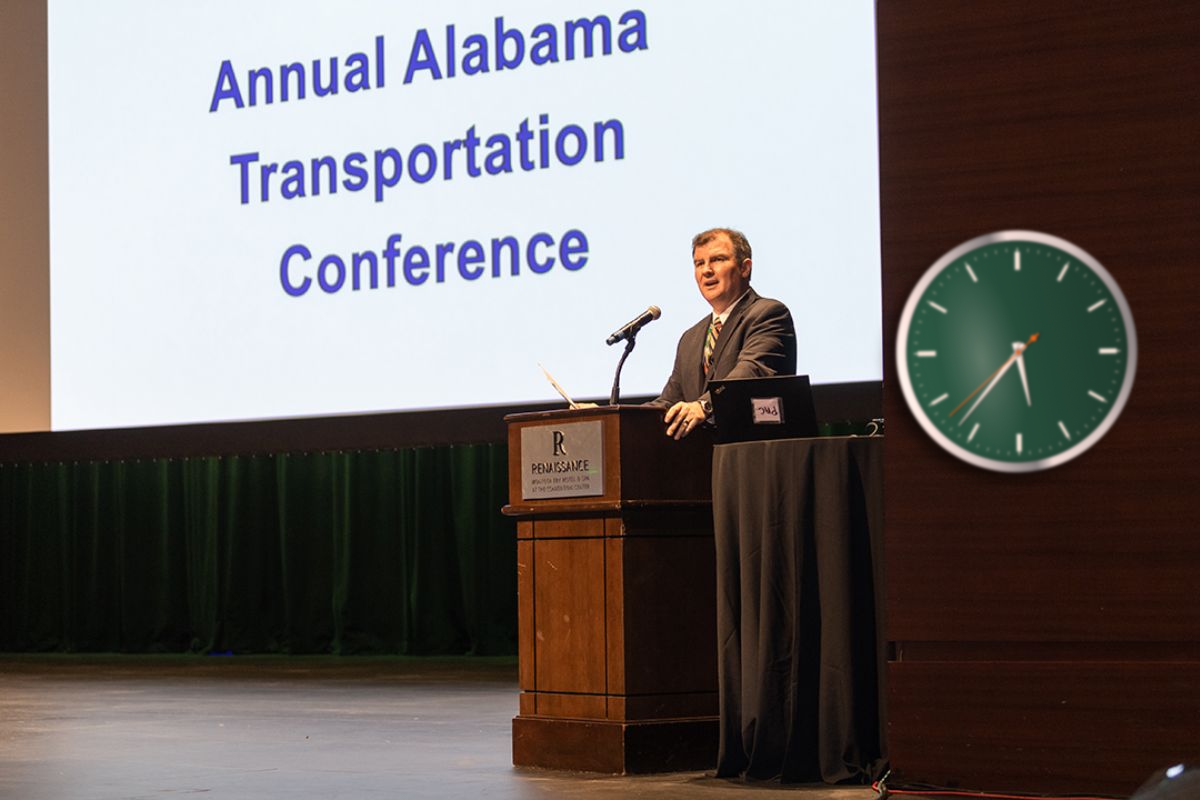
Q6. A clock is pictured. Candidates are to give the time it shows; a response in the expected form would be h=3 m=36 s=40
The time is h=5 m=36 s=38
